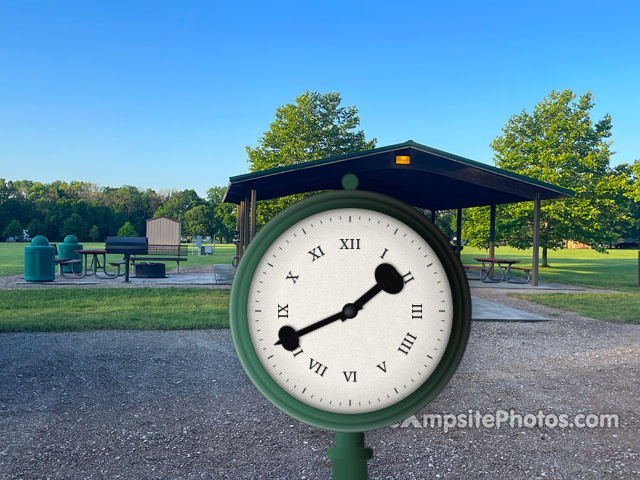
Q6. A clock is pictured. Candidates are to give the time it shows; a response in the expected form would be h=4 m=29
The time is h=1 m=41
